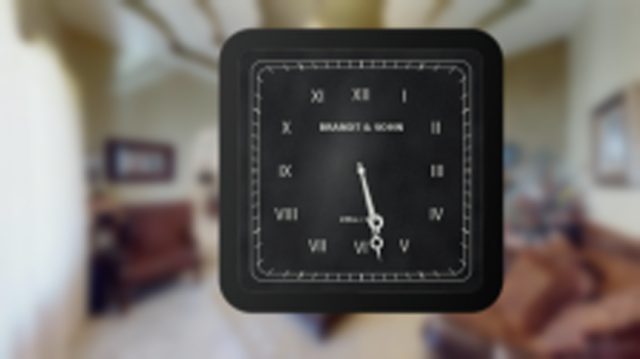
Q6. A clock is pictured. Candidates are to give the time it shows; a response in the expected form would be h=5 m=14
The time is h=5 m=28
